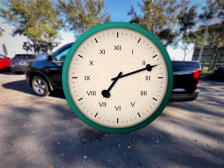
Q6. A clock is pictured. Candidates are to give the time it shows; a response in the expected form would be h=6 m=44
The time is h=7 m=12
